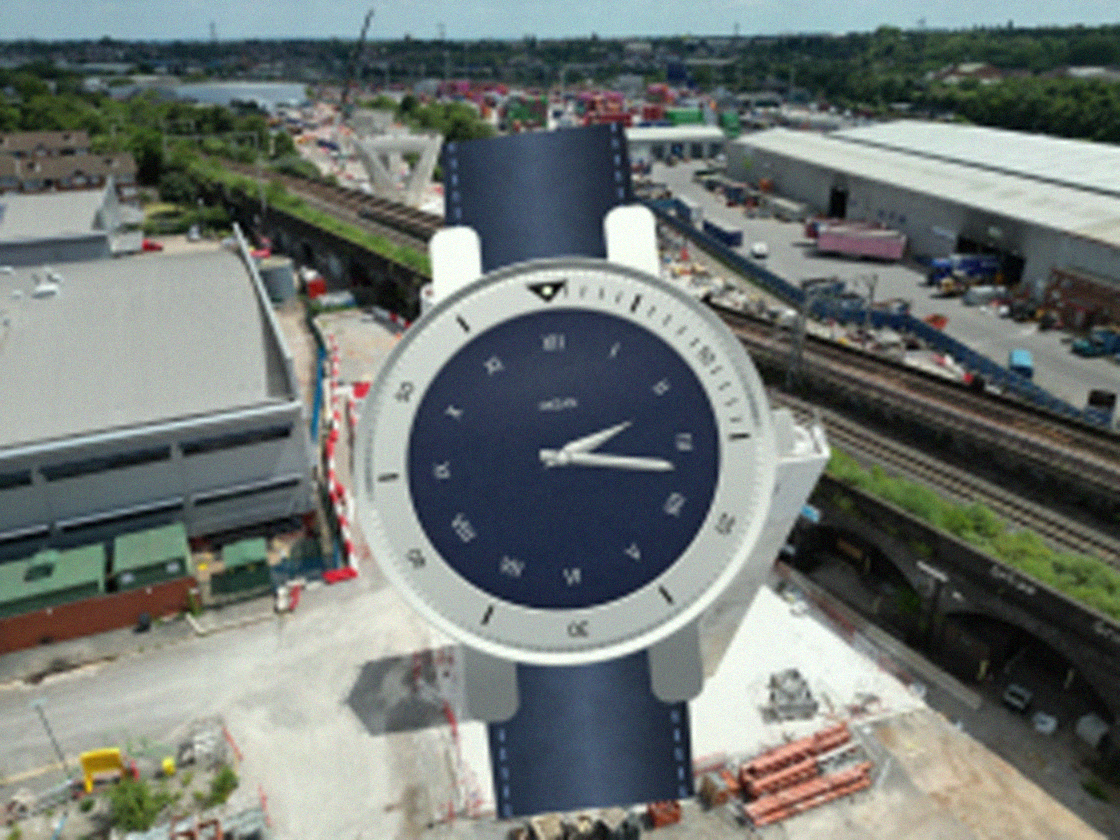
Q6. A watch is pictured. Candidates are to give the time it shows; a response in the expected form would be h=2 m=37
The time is h=2 m=17
